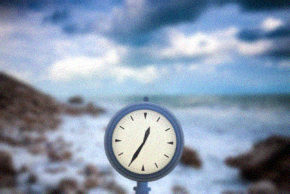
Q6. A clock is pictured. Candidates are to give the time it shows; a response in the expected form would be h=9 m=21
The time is h=12 m=35
